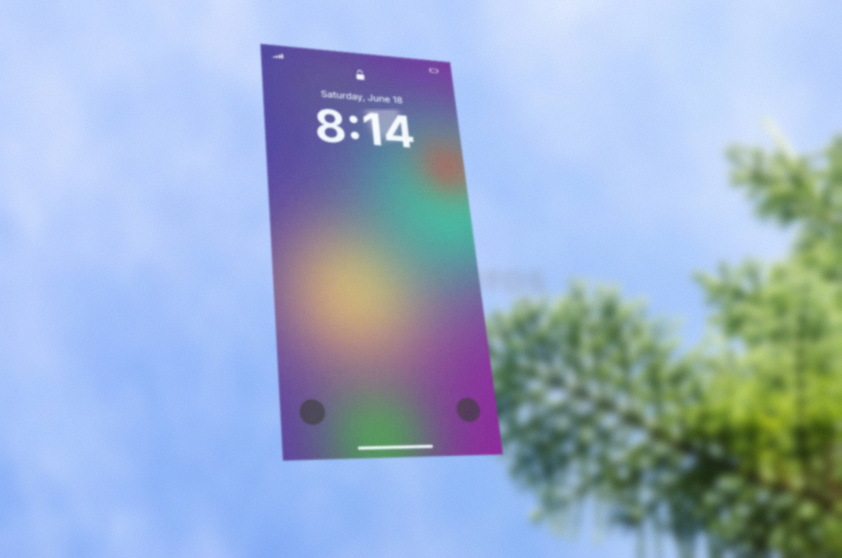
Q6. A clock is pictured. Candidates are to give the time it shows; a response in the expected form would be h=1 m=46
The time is h=8 m=14
